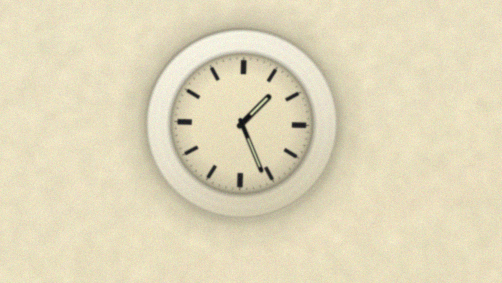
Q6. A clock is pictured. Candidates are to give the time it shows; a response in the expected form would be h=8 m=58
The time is h=1 m=26
